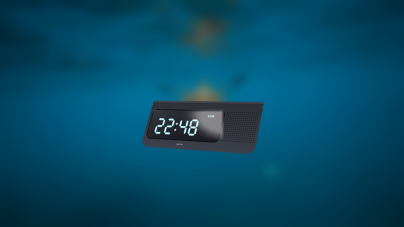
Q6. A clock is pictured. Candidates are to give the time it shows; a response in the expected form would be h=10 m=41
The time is h=22 m=48
